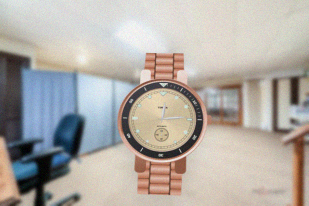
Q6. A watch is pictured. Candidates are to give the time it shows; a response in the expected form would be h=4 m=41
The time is h=12 m=14
